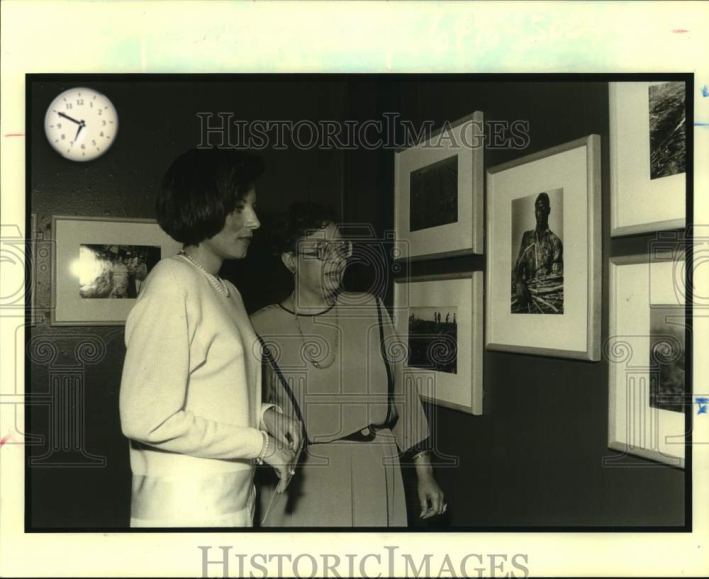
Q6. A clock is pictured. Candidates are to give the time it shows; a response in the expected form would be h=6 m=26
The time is h=6 m=50
